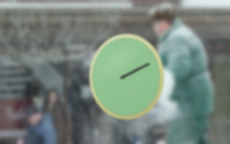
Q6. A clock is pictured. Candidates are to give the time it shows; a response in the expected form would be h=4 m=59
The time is h=2 m=11
